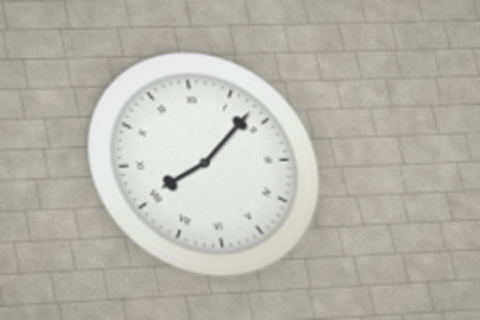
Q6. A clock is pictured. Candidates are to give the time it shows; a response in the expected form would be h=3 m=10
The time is h=8 m=8
